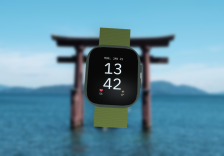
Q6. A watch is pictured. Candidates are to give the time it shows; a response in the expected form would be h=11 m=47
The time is h=13 m=42
